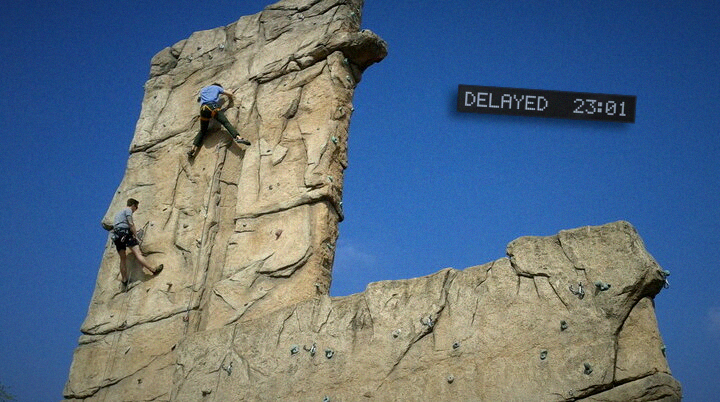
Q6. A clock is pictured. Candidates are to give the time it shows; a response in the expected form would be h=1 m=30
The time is h=23 m=1
